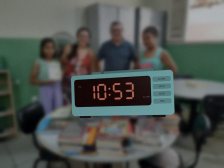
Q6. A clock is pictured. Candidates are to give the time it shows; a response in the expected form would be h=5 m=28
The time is h=10 m=53
